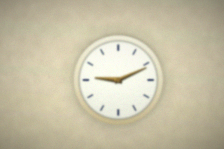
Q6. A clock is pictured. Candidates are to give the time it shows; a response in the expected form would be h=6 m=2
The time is h=9 m=11
